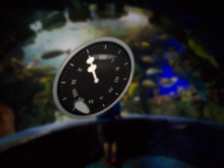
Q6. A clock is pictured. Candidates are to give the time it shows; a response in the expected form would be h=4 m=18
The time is h=10 m=55
